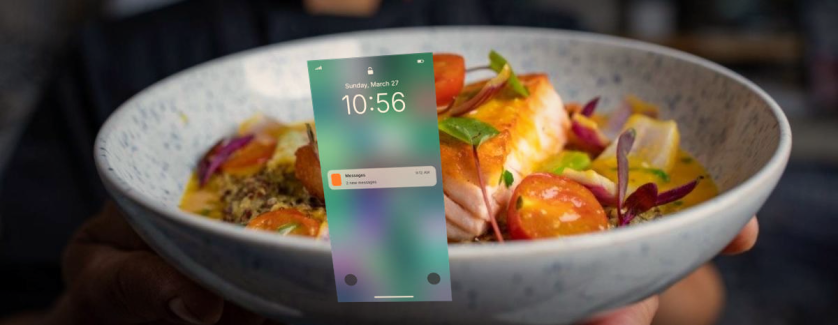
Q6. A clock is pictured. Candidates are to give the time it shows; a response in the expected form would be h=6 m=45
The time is h=10 m=56
